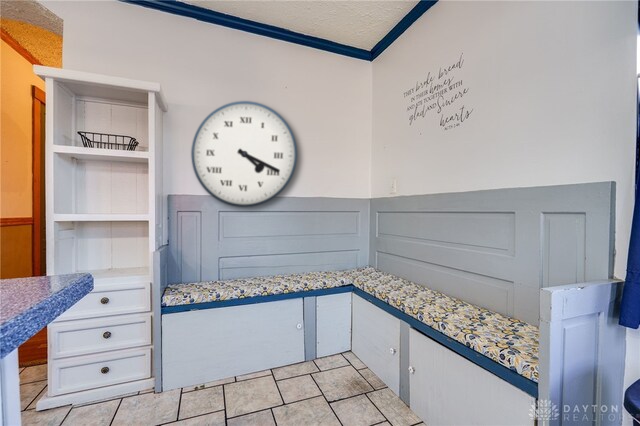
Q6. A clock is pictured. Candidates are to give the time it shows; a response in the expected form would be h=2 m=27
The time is h=4 m=19
